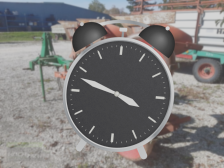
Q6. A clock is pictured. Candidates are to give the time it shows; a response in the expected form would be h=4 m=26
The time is h=3 m=48
